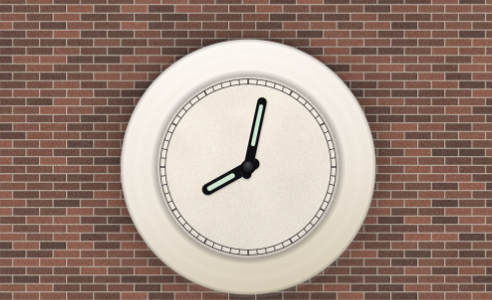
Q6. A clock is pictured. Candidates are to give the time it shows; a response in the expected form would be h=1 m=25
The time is h=8 m=2
